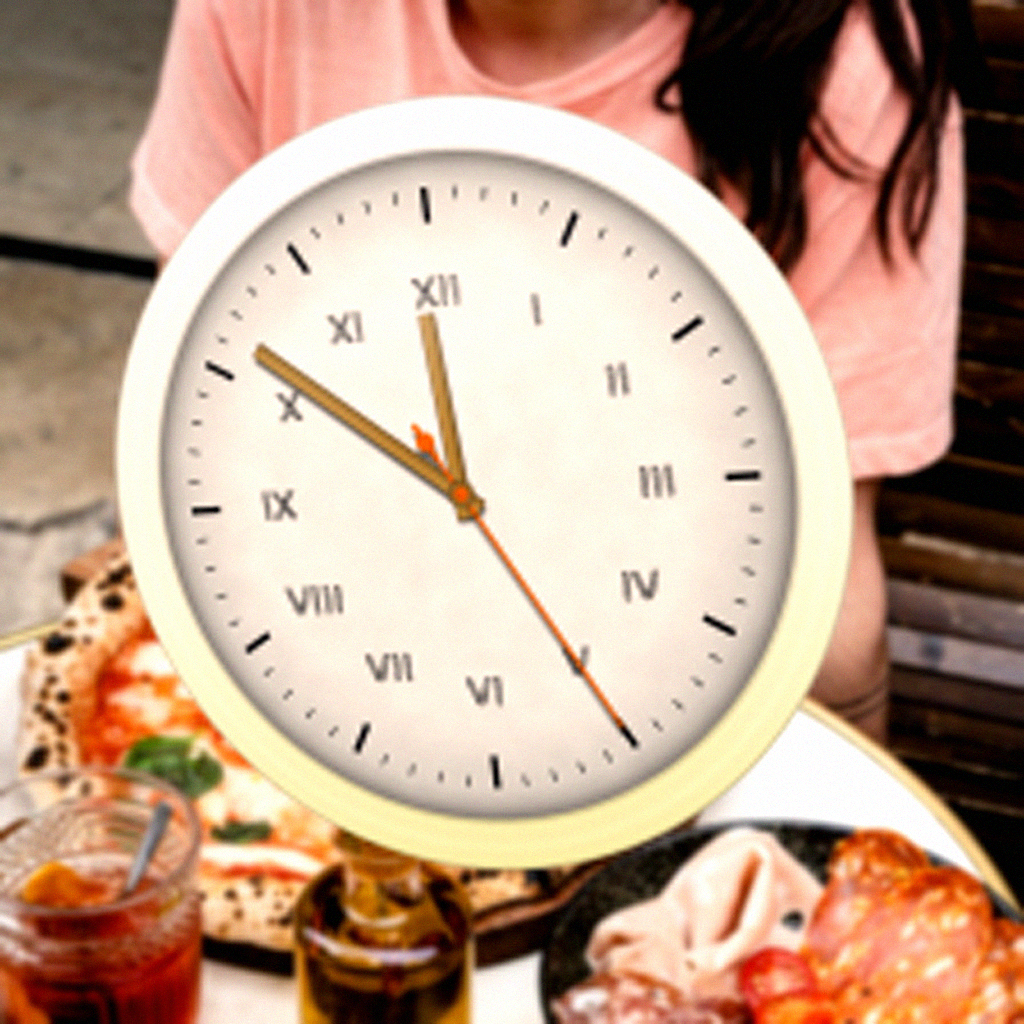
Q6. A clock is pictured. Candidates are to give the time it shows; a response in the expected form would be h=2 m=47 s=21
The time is h=11 m=51 s=25
